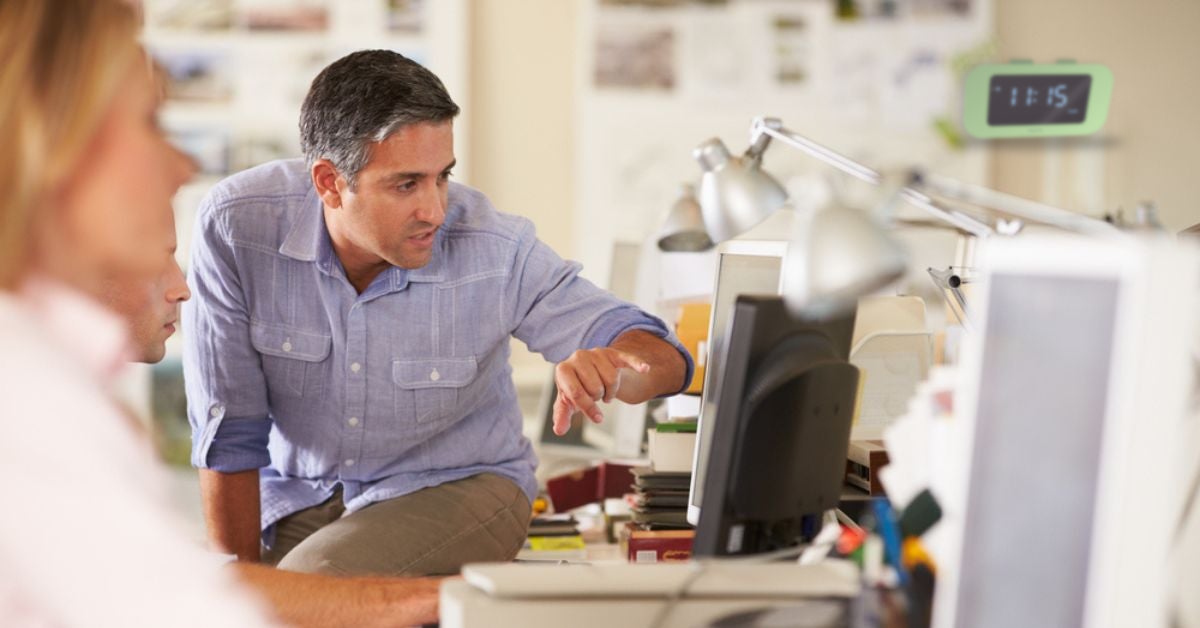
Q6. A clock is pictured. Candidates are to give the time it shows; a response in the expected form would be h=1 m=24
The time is h=11 m=15
